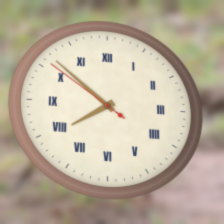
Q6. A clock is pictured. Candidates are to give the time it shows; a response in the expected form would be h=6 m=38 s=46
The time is h=7 m=51 s=51
